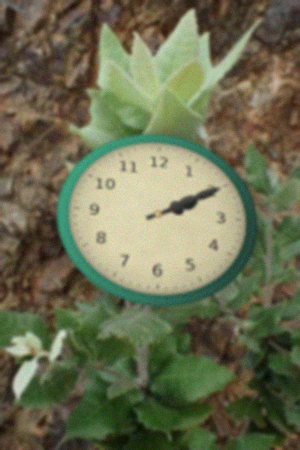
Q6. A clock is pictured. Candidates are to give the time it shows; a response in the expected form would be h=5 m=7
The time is h=2 m=10
